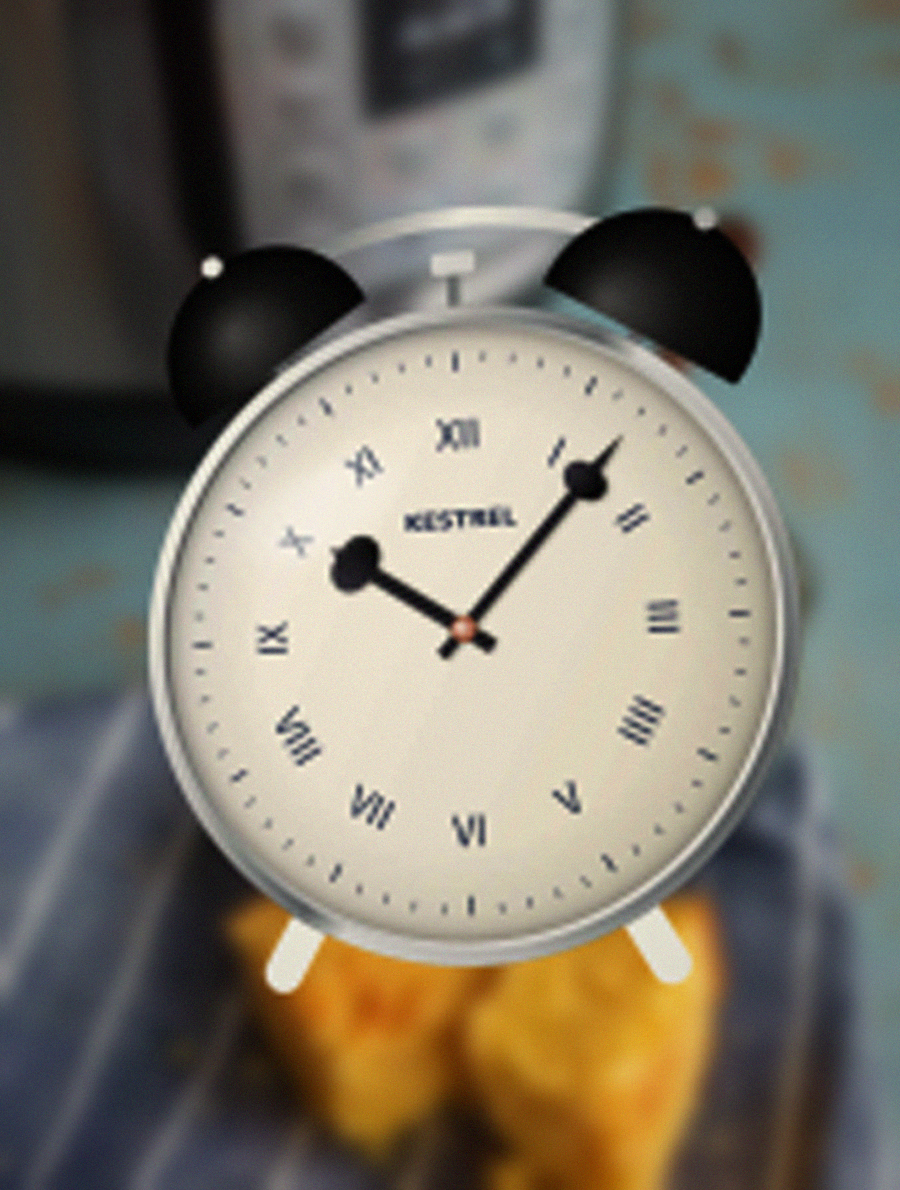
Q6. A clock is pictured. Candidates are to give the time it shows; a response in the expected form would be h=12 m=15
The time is h=10 m=7
